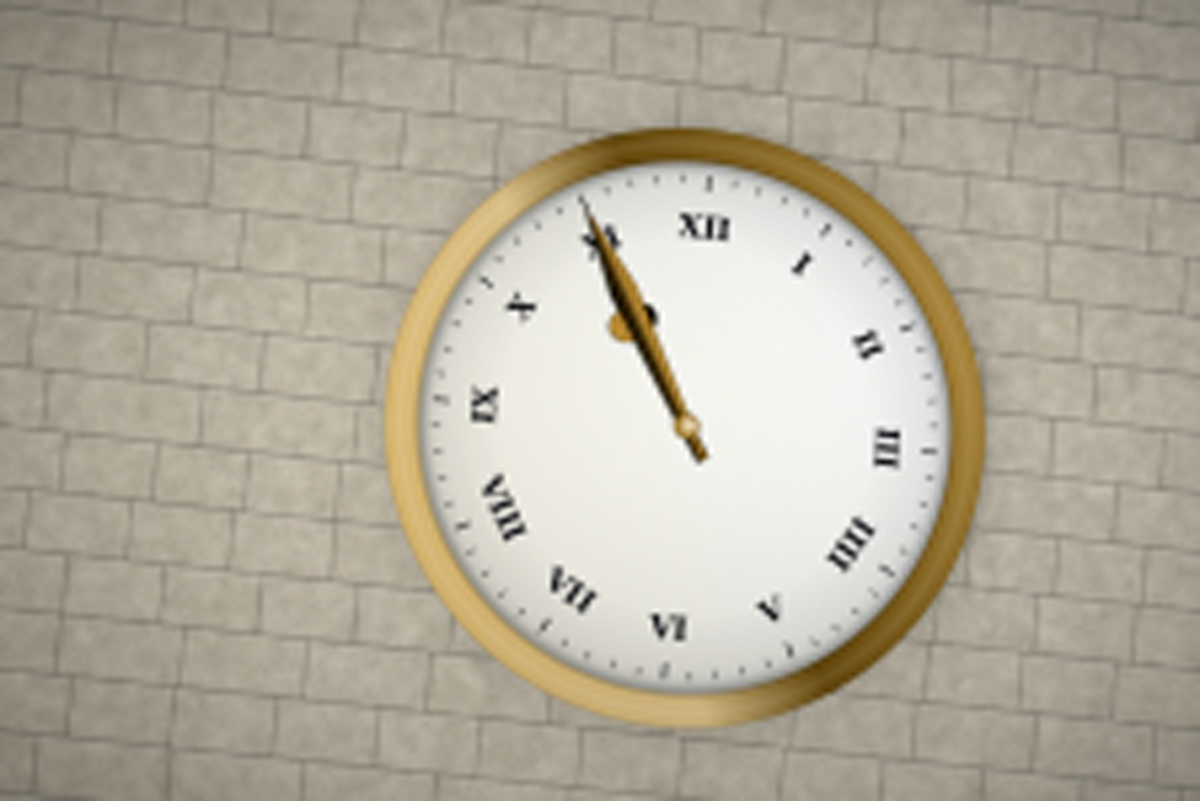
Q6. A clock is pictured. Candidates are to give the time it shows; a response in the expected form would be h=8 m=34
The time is h=10 m=55
